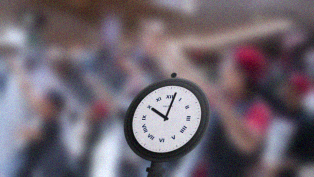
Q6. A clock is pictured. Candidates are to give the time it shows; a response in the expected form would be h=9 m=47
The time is h=10 m=2
